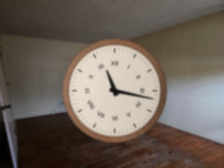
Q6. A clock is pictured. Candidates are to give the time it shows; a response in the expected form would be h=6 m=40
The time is h=11 m=17
